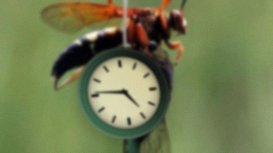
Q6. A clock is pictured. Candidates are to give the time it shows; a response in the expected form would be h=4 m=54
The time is h=4 m=46
